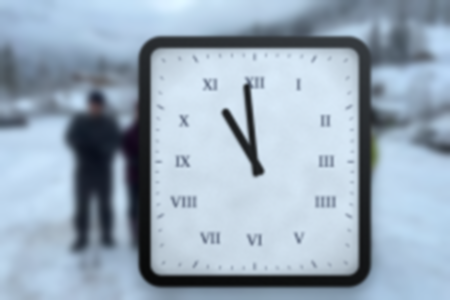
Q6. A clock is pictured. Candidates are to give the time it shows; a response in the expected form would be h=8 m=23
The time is h=10 m=59
